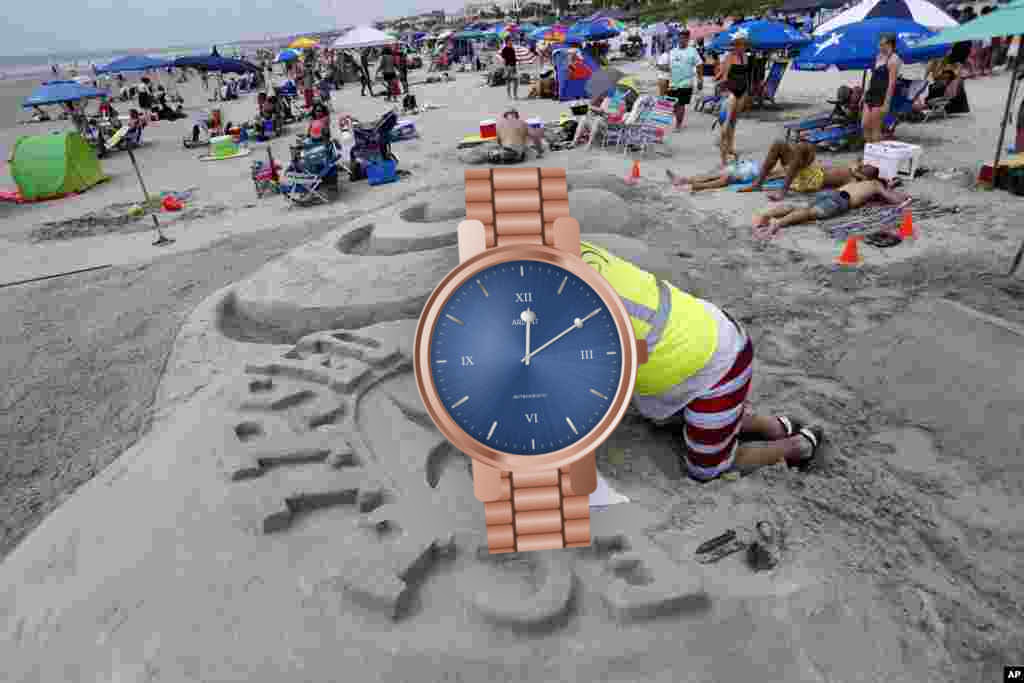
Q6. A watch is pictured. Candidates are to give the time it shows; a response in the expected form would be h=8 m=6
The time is h=12 m=10
